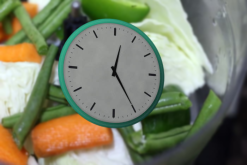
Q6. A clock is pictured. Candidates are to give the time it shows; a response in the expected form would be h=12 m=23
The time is h=12 m=25
